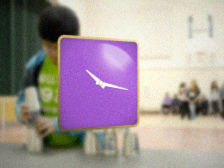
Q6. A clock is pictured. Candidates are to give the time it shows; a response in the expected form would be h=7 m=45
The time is h=10 m=17
